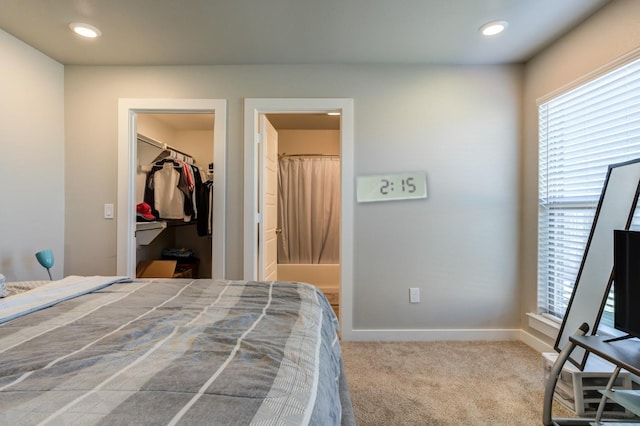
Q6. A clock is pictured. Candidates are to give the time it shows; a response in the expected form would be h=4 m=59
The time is h=2 m=15
